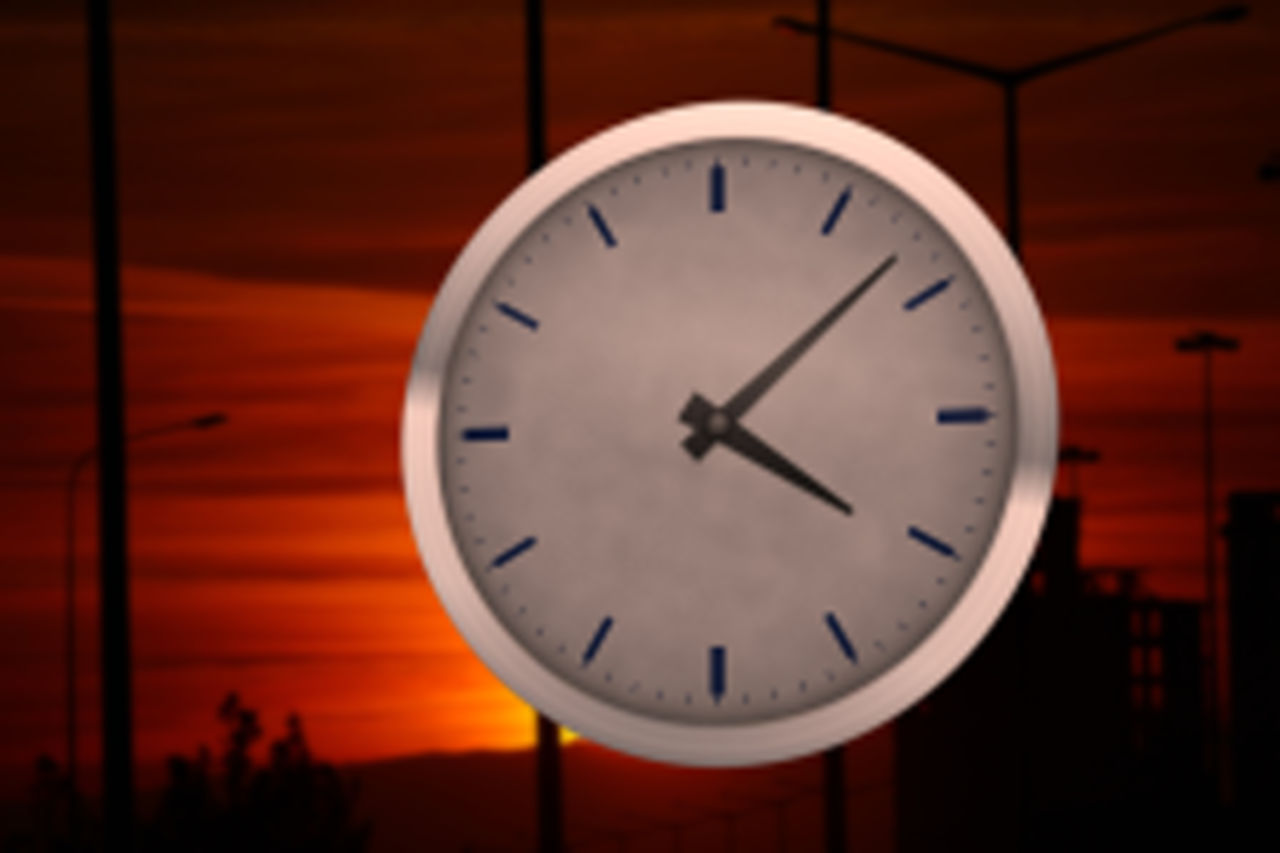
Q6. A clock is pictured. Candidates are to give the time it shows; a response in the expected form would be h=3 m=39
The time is h=4 m=8
